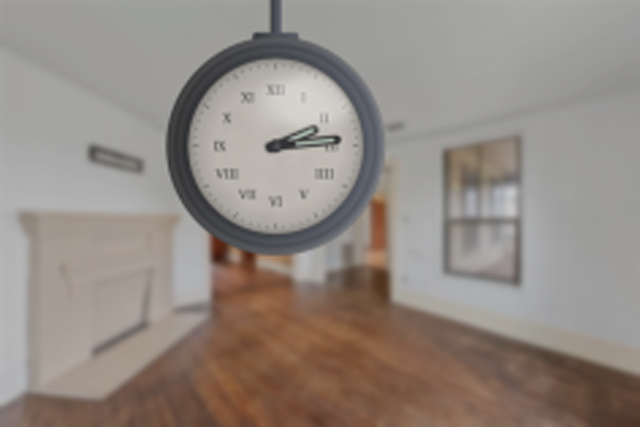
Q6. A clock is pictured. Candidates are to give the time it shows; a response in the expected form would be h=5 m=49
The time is h=2 m=14
